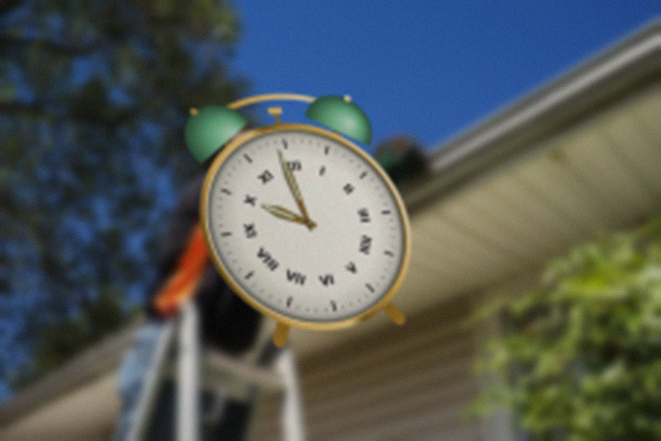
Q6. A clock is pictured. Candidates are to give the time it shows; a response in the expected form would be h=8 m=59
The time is h=9 m=59
